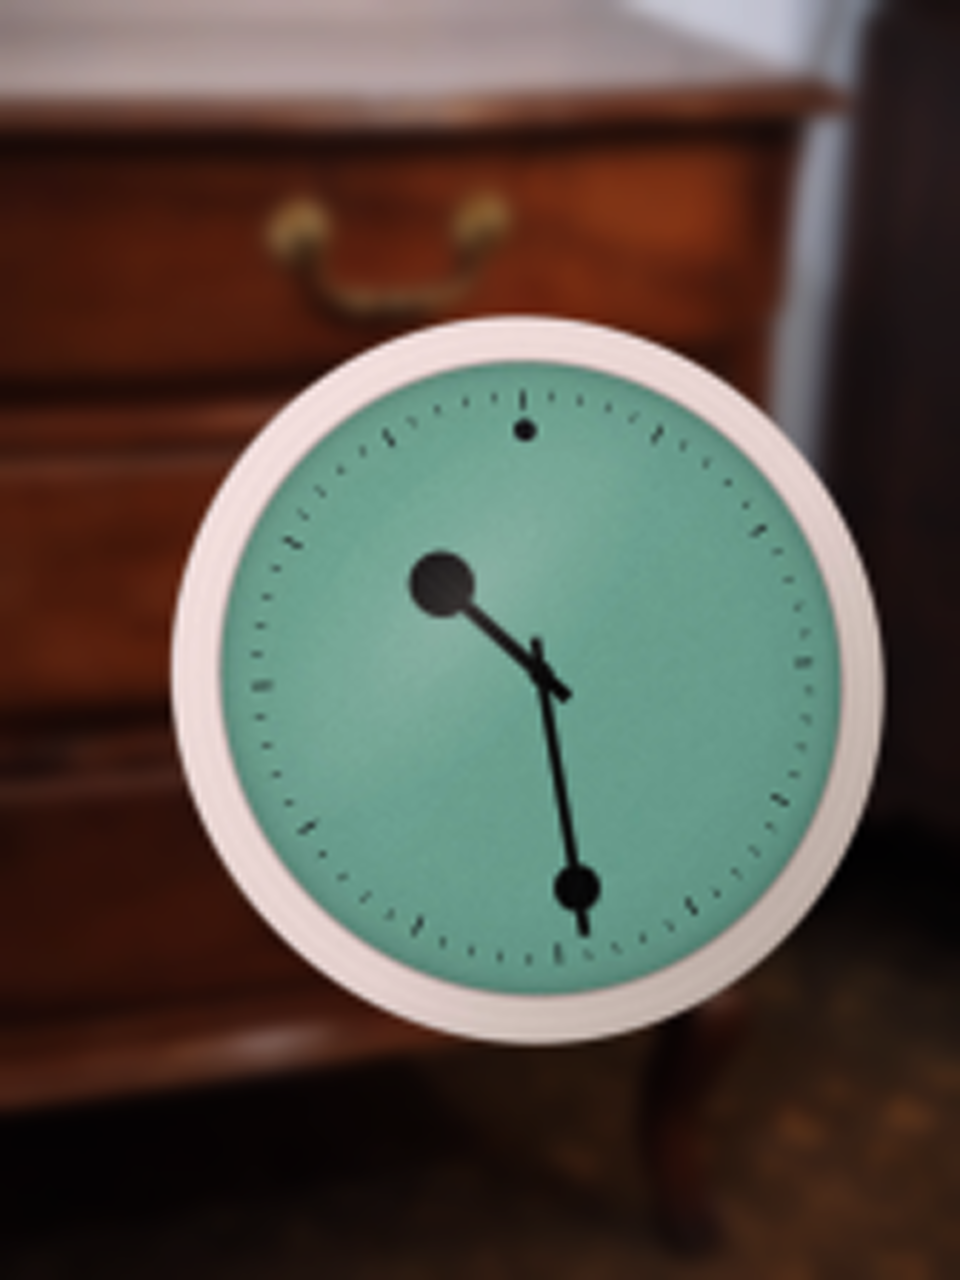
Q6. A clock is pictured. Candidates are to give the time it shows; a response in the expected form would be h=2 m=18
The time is h=10 m=29
